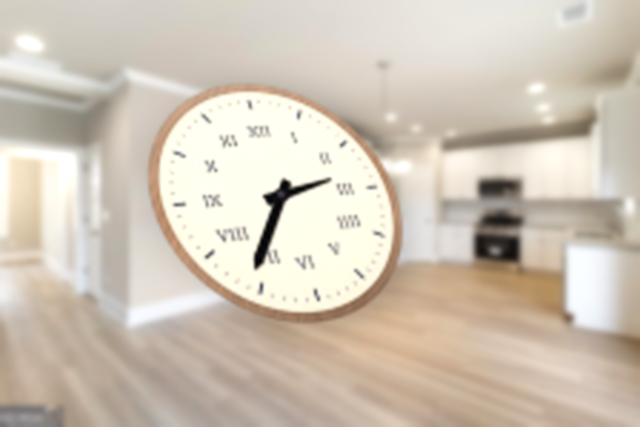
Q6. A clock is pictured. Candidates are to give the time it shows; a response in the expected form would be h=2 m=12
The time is h=2 m=36
